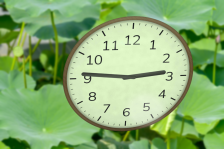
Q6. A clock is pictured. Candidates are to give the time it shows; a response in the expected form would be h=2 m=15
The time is h=2 m=46
